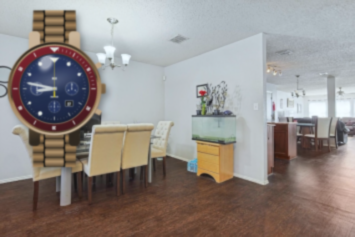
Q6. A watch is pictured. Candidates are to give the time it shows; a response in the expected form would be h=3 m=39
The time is h=8 m=47
